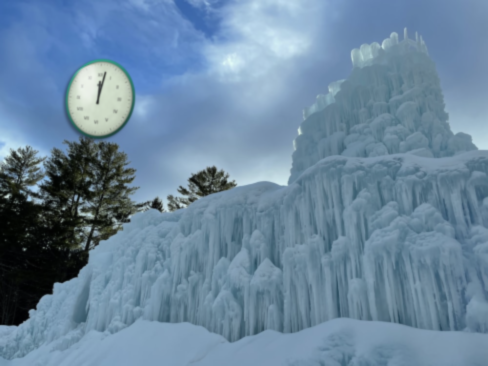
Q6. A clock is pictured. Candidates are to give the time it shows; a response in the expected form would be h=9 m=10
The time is h=12 m=2
